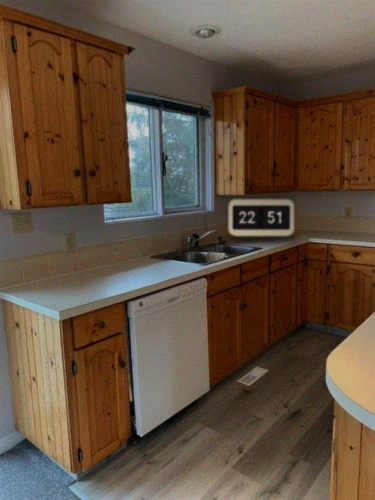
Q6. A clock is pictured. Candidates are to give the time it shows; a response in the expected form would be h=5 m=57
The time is h=22 m=51
